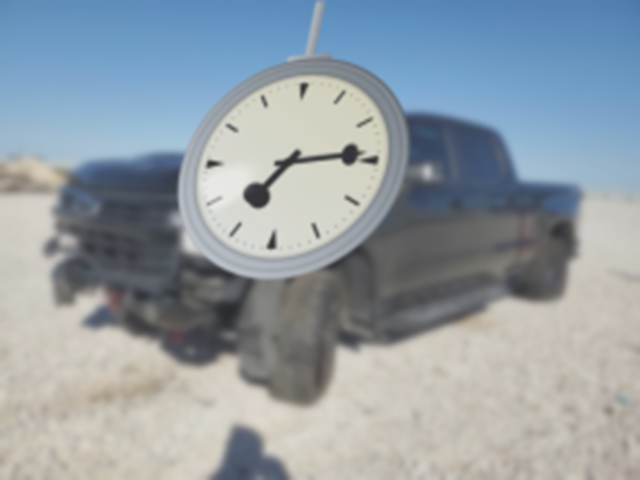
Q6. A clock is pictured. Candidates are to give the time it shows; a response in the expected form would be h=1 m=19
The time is h=7 m=14
